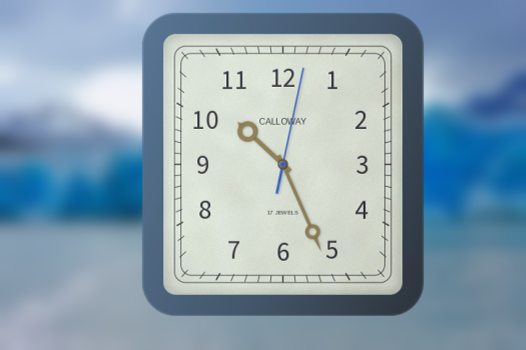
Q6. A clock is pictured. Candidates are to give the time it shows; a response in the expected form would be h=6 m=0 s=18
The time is h=10 m=26 s=2
